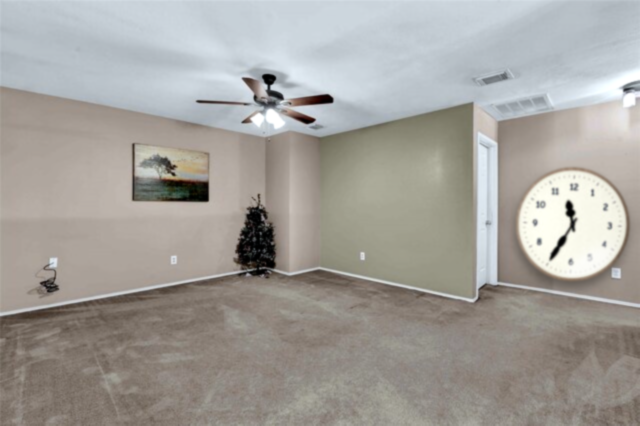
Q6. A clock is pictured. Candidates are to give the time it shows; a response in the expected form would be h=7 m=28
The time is h=11 m=35
